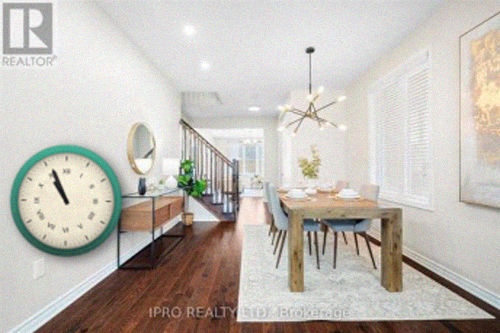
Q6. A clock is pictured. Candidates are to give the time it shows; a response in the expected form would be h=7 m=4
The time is h=10 m=56
